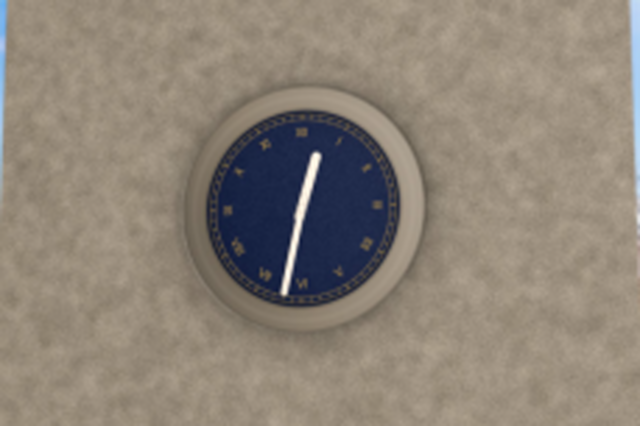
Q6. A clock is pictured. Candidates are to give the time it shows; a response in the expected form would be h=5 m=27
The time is h=12 m=32
